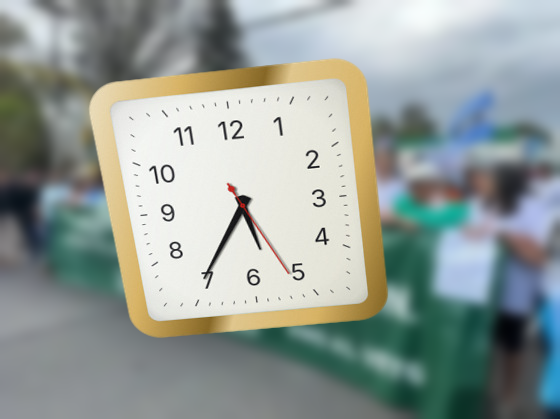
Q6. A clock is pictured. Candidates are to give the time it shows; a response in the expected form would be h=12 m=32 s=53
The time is h=5 m=35 s=26
